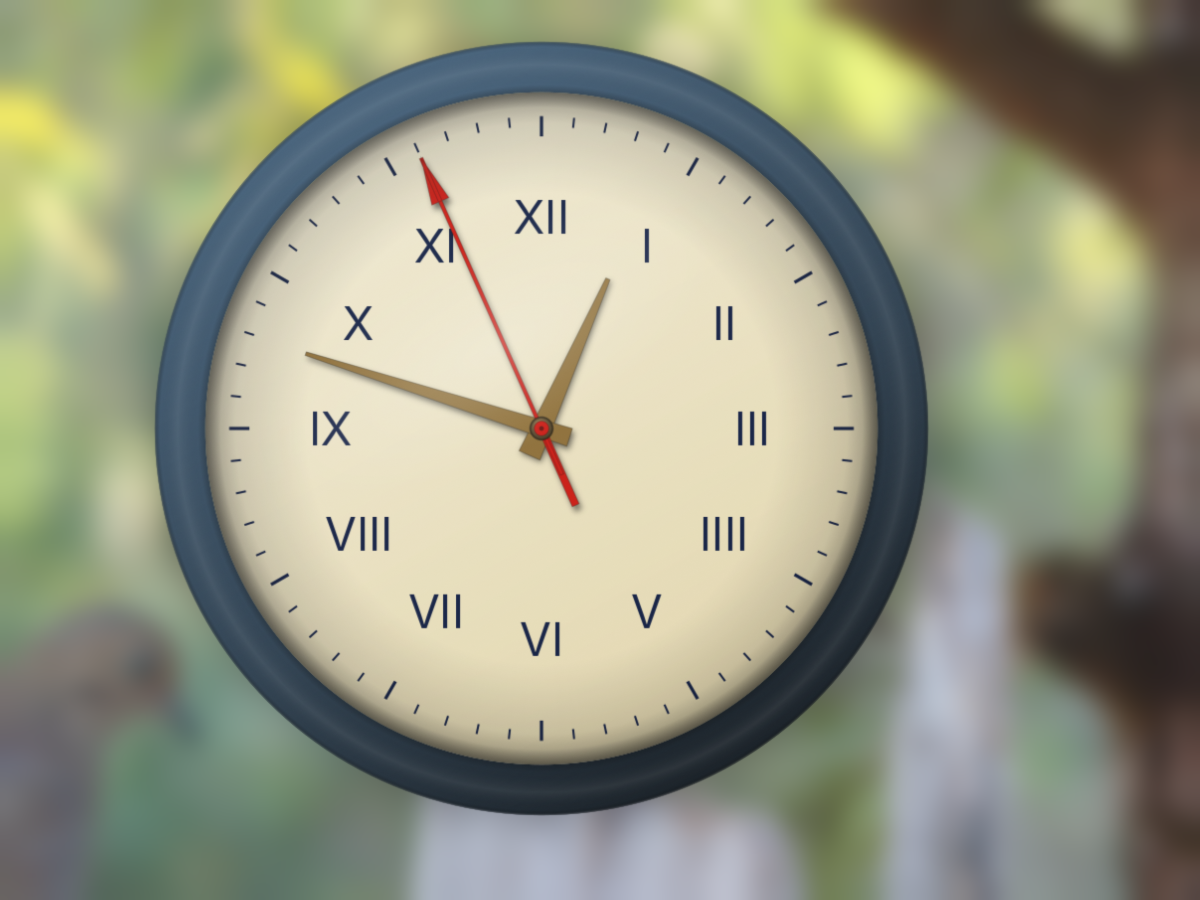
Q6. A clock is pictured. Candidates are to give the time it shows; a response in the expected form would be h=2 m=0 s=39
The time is h=12 m=47 s=56
